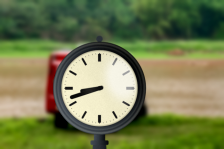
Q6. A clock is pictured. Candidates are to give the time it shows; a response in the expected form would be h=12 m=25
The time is h=8 m=42
